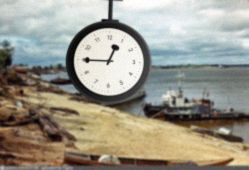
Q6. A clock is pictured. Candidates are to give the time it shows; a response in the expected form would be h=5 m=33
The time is h=12 m=45
